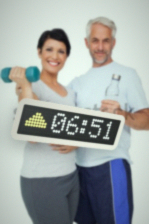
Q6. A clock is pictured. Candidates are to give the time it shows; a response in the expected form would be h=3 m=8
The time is h=6 m=51
